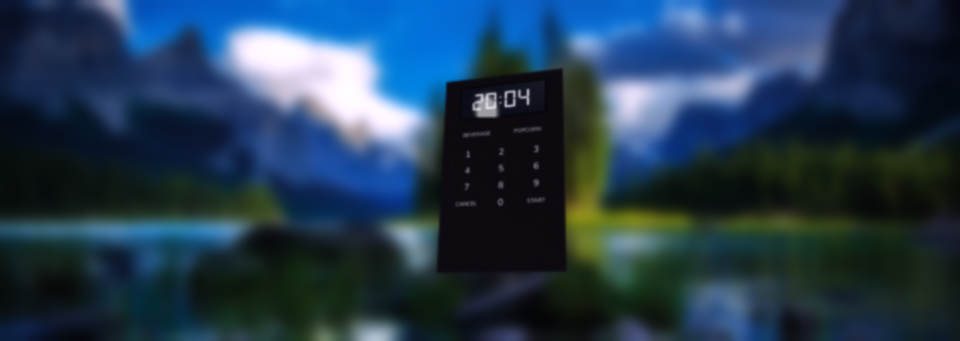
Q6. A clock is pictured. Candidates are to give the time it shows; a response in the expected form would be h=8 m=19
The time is h=20 m=4
